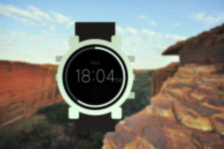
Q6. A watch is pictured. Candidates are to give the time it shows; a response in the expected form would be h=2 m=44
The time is h=18 m=4
